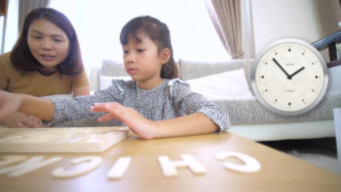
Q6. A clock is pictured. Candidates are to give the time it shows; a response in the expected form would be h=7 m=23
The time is h=1 m=53
